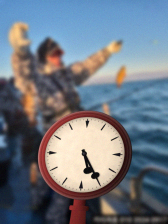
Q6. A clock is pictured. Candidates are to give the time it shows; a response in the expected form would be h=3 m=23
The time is h=5 m=25
